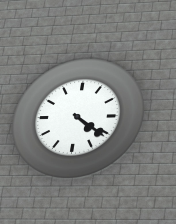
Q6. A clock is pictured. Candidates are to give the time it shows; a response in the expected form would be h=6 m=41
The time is h=4 m=21
